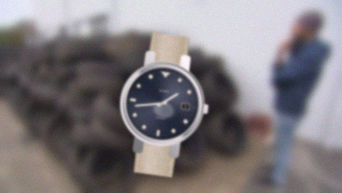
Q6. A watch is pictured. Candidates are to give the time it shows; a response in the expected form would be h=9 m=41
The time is h=1 m=43
